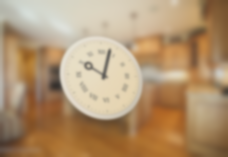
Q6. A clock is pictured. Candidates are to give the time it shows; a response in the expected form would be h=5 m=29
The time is h=10 m=3
